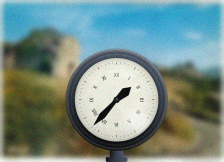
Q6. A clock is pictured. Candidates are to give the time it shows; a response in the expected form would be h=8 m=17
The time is h=1 m=37
